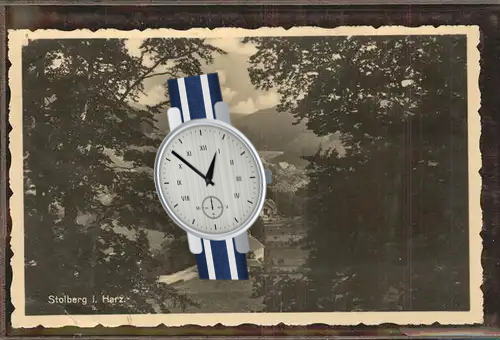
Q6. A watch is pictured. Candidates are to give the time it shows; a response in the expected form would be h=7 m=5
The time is h=12 m=52
